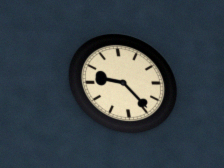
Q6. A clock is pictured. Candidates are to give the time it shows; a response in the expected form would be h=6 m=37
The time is h=9 m=24
